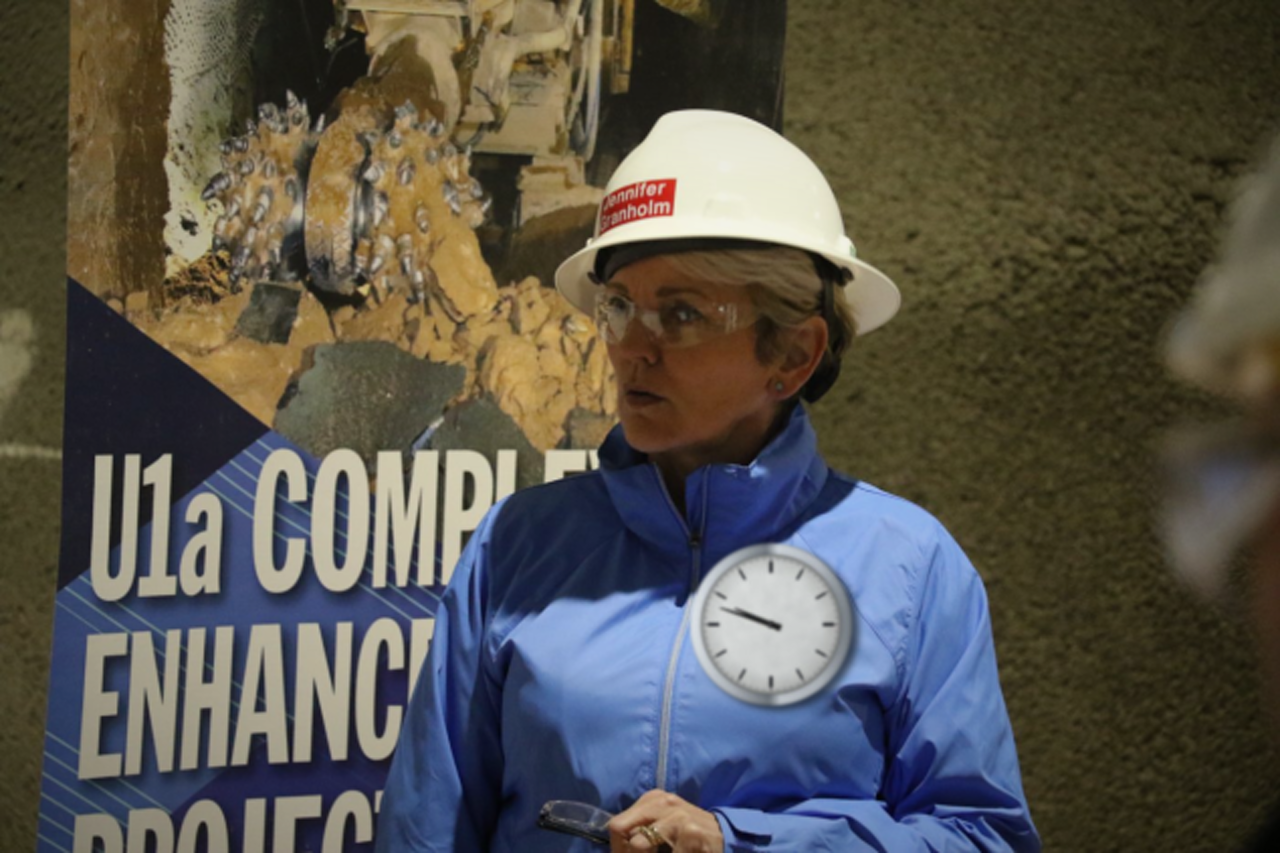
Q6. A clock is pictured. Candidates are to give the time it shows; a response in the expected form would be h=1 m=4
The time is h=9 m=48
